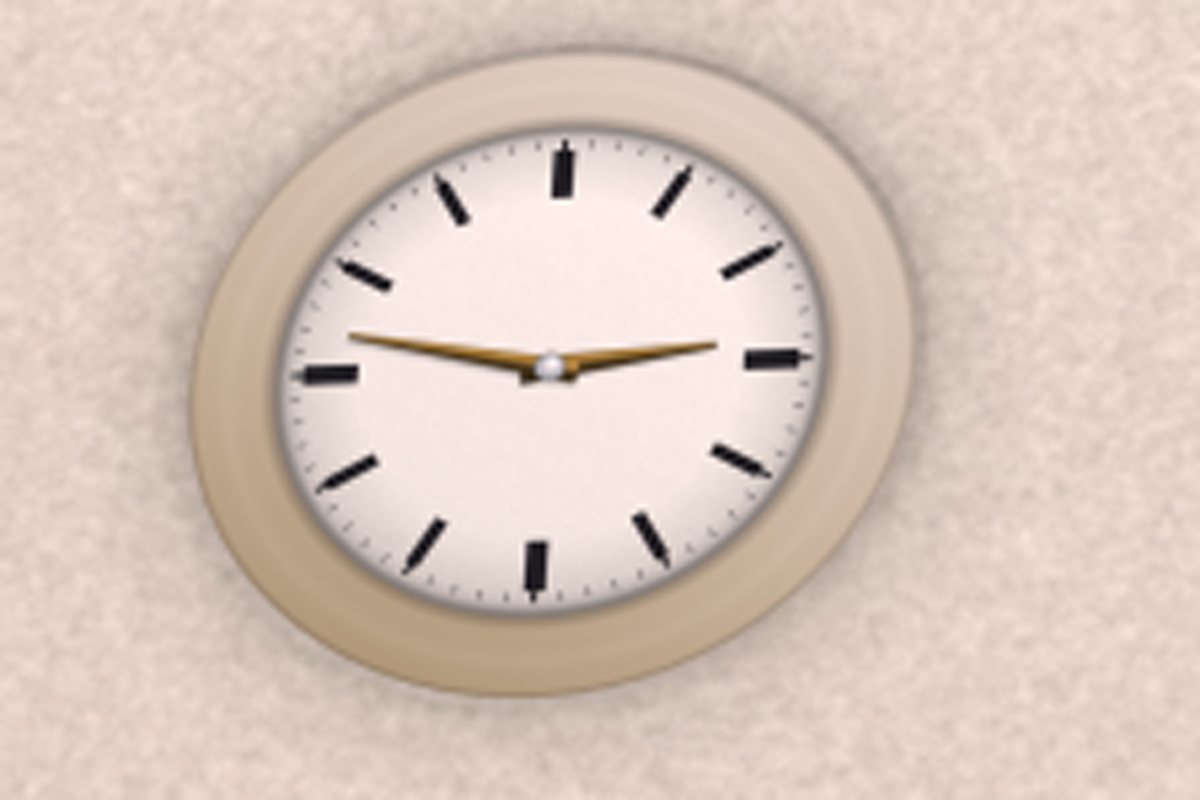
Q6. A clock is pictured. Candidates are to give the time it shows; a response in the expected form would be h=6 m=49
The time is h=2 m=47
